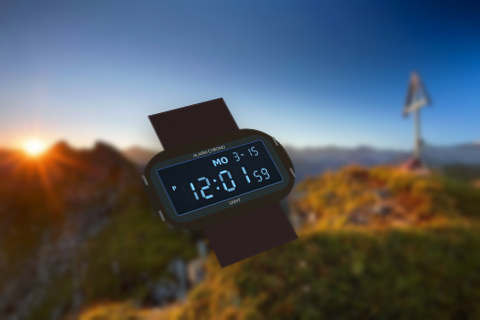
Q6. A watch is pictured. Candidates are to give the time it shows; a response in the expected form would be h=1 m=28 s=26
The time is h=12 m=1 s=59
